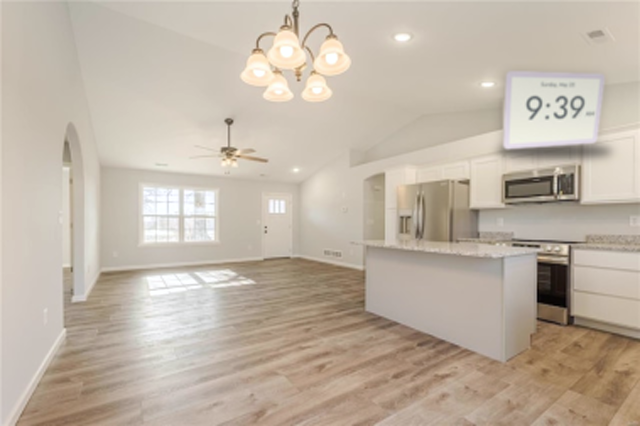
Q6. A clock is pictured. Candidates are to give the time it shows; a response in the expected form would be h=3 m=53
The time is h=9 m=39
